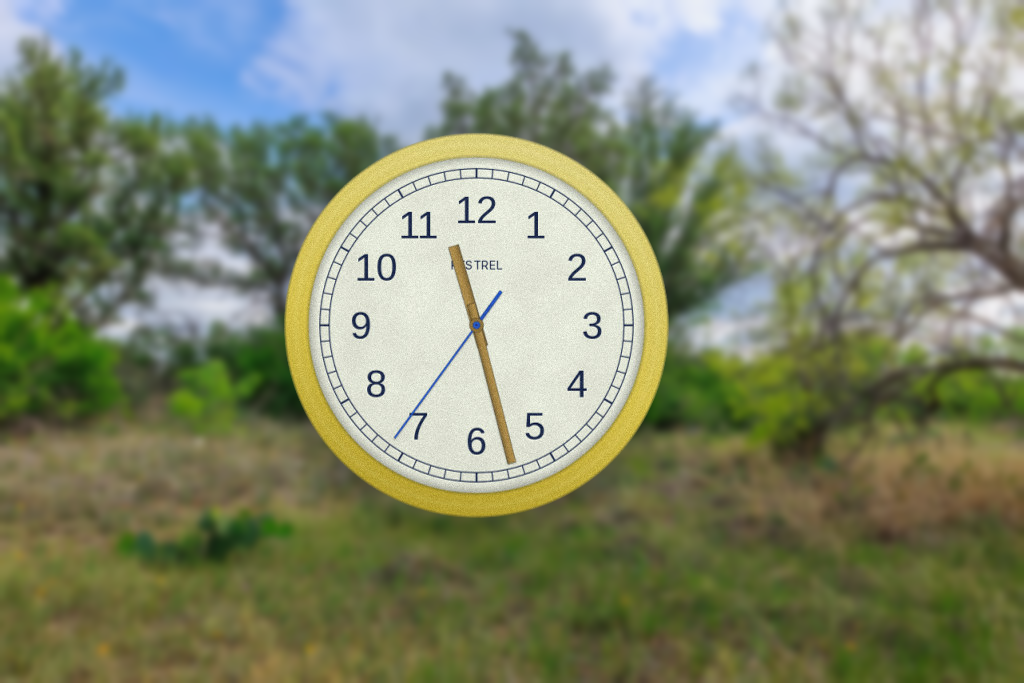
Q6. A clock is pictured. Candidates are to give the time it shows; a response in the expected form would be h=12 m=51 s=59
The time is h=11 m=27 s=36
